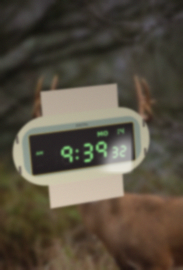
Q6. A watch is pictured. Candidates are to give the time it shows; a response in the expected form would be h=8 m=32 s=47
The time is h=9 m=39 s=32
